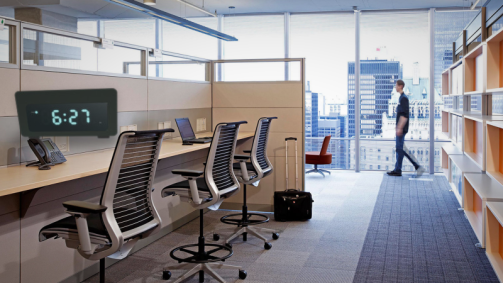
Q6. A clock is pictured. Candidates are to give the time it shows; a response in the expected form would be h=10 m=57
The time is h=6 m=27
